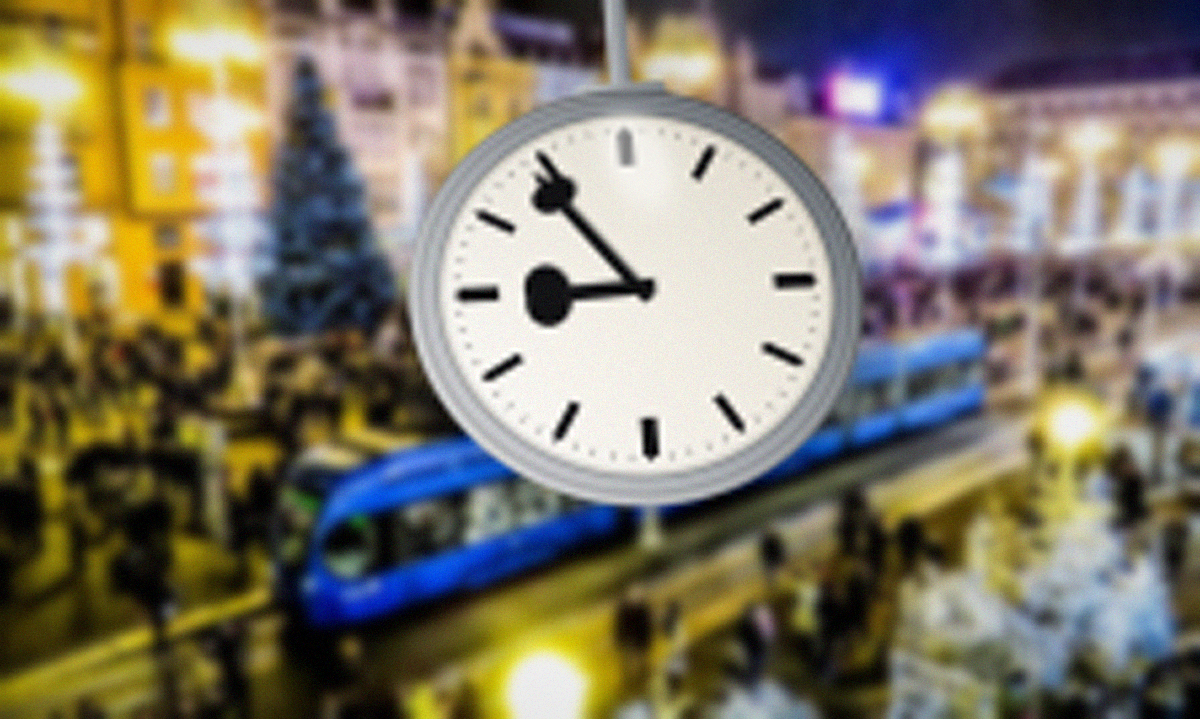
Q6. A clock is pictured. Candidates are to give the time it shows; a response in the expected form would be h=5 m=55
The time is h=8 m=54
